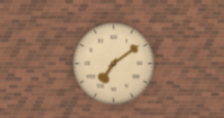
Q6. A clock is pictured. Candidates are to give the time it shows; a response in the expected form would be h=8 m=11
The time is h=7 m=9
